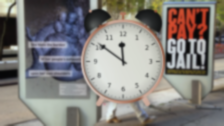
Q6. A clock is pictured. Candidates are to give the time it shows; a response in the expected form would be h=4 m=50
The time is h=11 m=51
